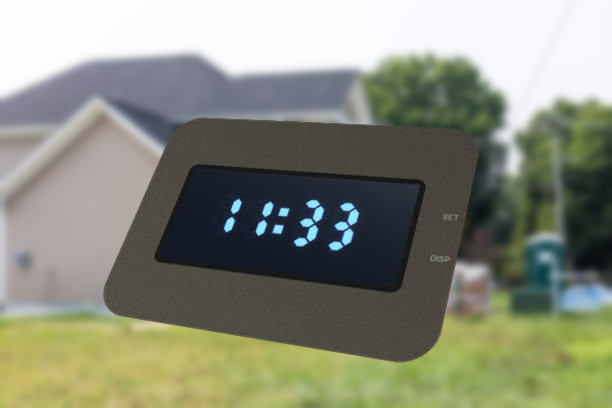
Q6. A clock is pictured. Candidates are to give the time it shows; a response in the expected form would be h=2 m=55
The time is h=11 m=33
